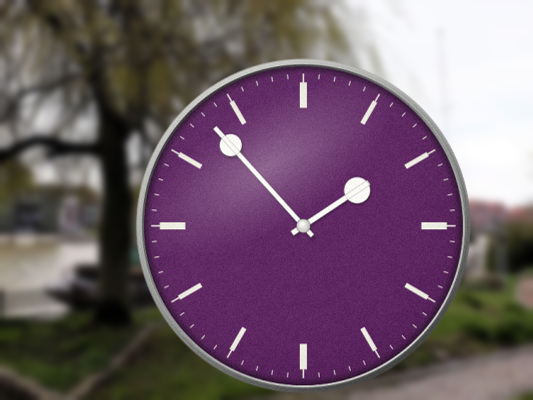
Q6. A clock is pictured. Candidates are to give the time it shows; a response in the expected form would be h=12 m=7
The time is h=1 m=53
